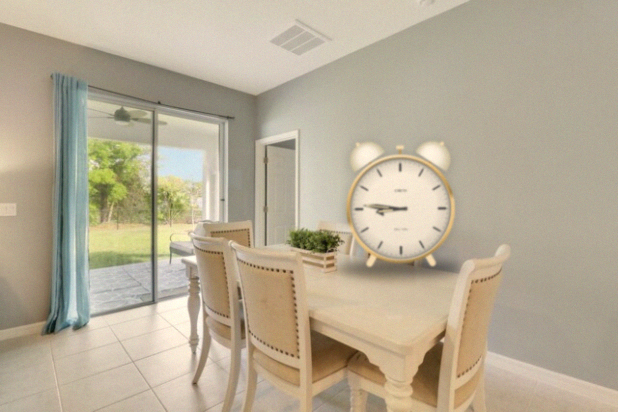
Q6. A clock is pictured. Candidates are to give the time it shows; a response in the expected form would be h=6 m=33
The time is h=8 m=46
